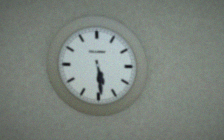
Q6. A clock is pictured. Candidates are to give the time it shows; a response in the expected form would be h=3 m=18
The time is h=5 m=29
